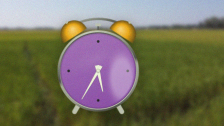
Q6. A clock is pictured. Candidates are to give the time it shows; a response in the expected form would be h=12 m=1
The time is h=5 m=35
